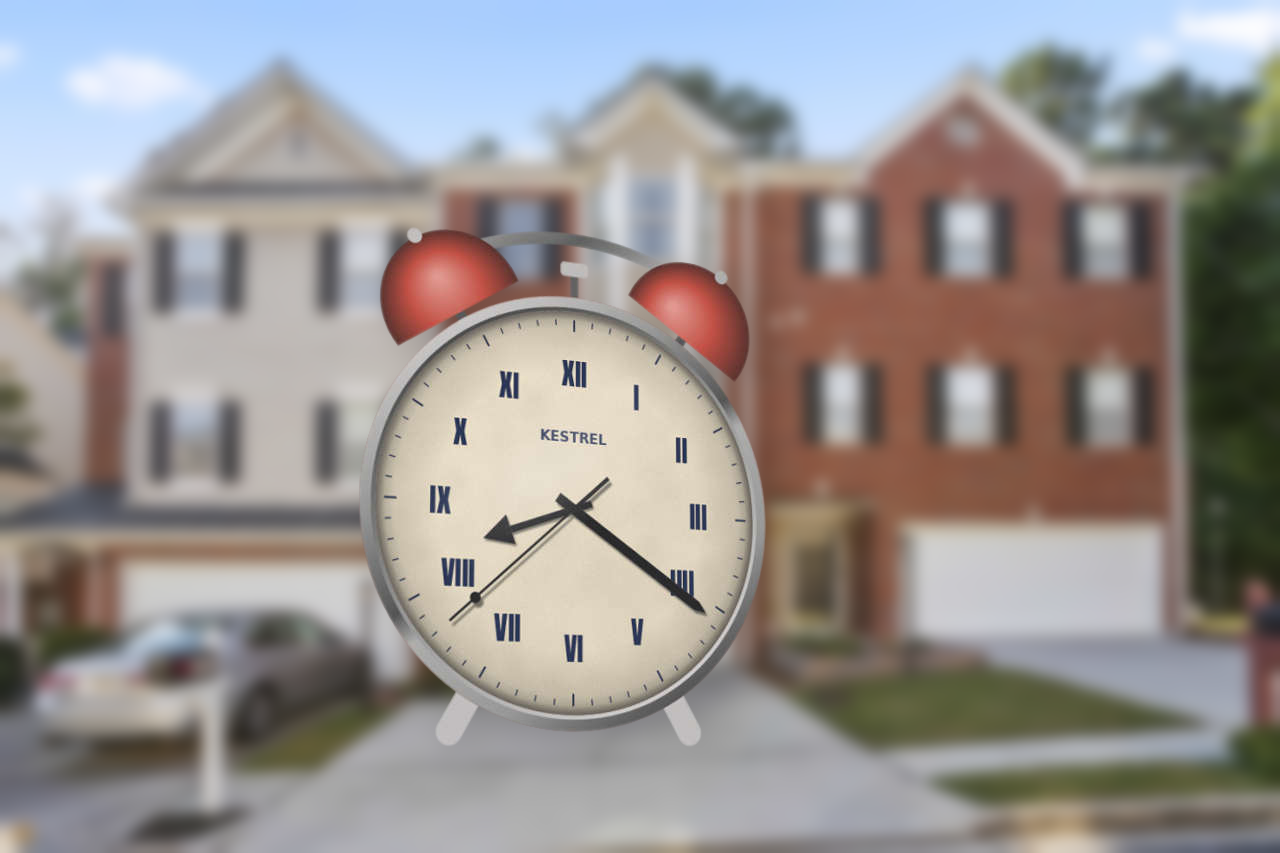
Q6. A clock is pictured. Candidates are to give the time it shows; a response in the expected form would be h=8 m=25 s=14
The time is h=8 m=20 s=38
